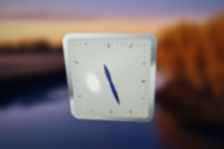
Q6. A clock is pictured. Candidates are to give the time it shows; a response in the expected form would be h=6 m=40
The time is h=11 m=27
